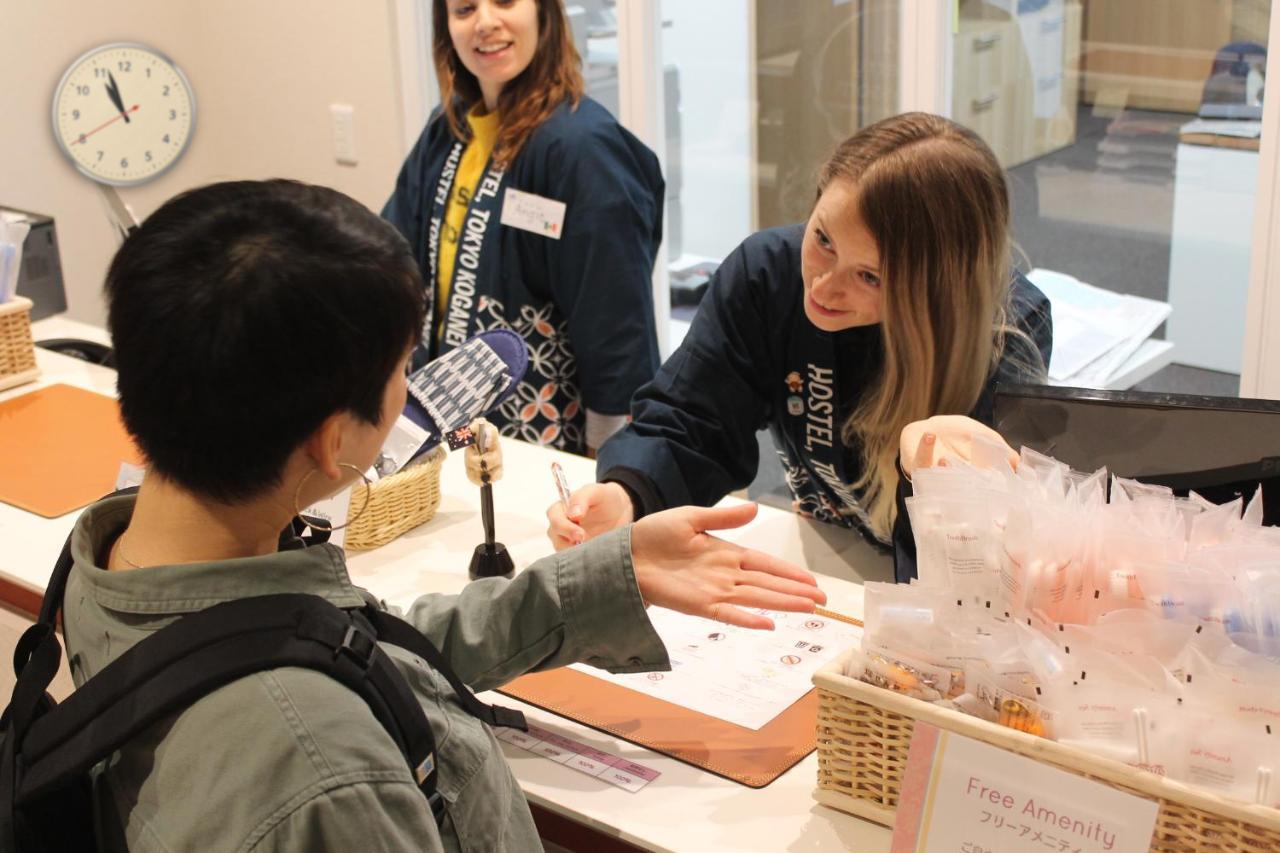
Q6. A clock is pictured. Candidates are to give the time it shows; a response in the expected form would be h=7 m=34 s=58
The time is h=10 m=56 s=40
